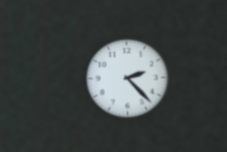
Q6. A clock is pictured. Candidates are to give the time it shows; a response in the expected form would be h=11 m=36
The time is h=2 m=23
